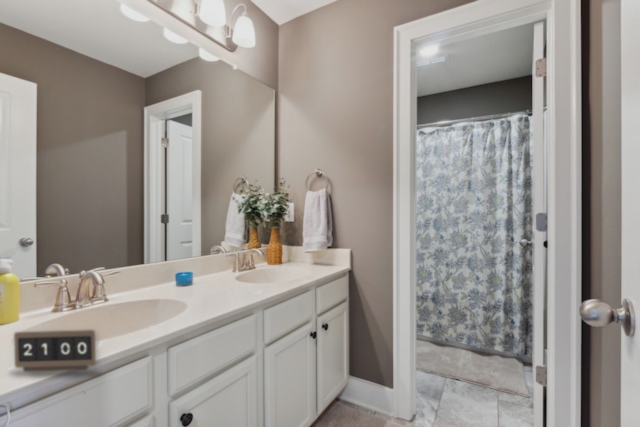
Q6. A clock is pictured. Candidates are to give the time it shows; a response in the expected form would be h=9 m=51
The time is h=21 m=0
